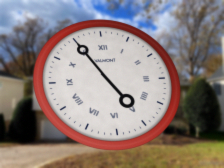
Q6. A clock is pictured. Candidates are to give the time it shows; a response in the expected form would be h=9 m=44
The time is h=4 m=55
